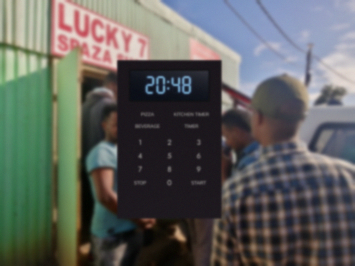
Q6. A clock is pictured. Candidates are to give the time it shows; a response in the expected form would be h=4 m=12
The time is h=20 m=48
